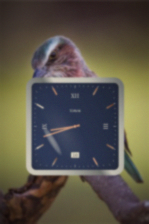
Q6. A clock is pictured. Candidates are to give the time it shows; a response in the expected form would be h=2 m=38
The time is h=8 m=42
